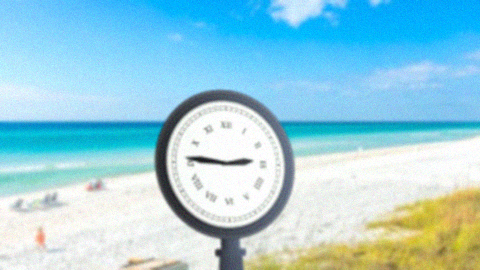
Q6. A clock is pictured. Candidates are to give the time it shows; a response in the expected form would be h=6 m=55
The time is h=2 m=46
